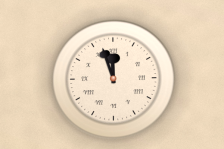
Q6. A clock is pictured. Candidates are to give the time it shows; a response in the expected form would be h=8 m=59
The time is h=11 m=57
